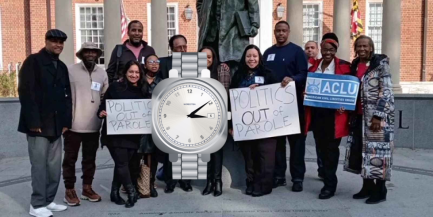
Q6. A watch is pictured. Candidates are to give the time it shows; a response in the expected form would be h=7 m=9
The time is h=3 m=9
